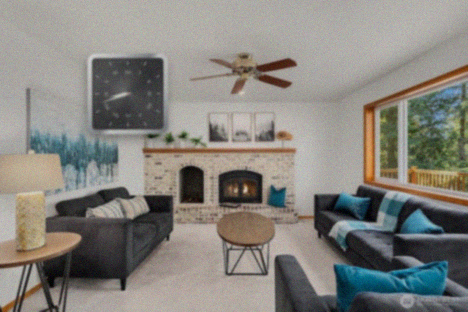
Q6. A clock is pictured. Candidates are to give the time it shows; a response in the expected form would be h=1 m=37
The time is h=8 m=42
